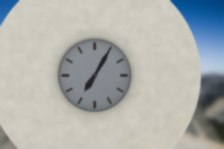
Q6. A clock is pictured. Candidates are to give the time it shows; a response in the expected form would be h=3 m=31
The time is h=7 m=5
